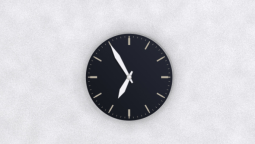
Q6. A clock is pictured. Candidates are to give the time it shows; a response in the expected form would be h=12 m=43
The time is h=6 m=55
